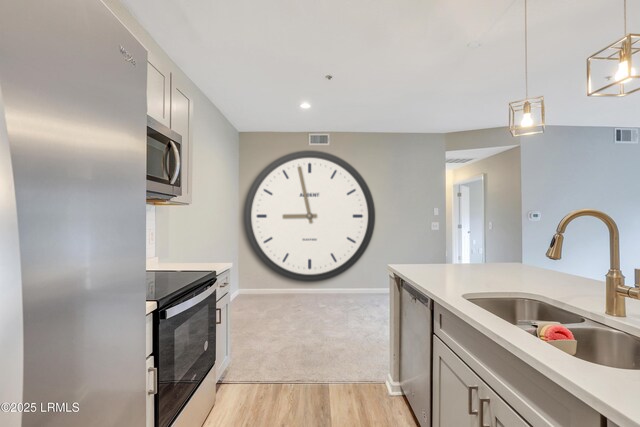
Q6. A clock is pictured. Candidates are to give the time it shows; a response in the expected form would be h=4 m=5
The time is h=8 m=58
